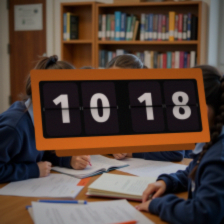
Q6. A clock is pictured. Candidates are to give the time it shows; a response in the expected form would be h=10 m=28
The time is h=10 m=18
